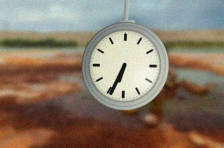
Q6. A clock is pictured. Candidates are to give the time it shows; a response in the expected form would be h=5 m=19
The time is h=6 m=34
